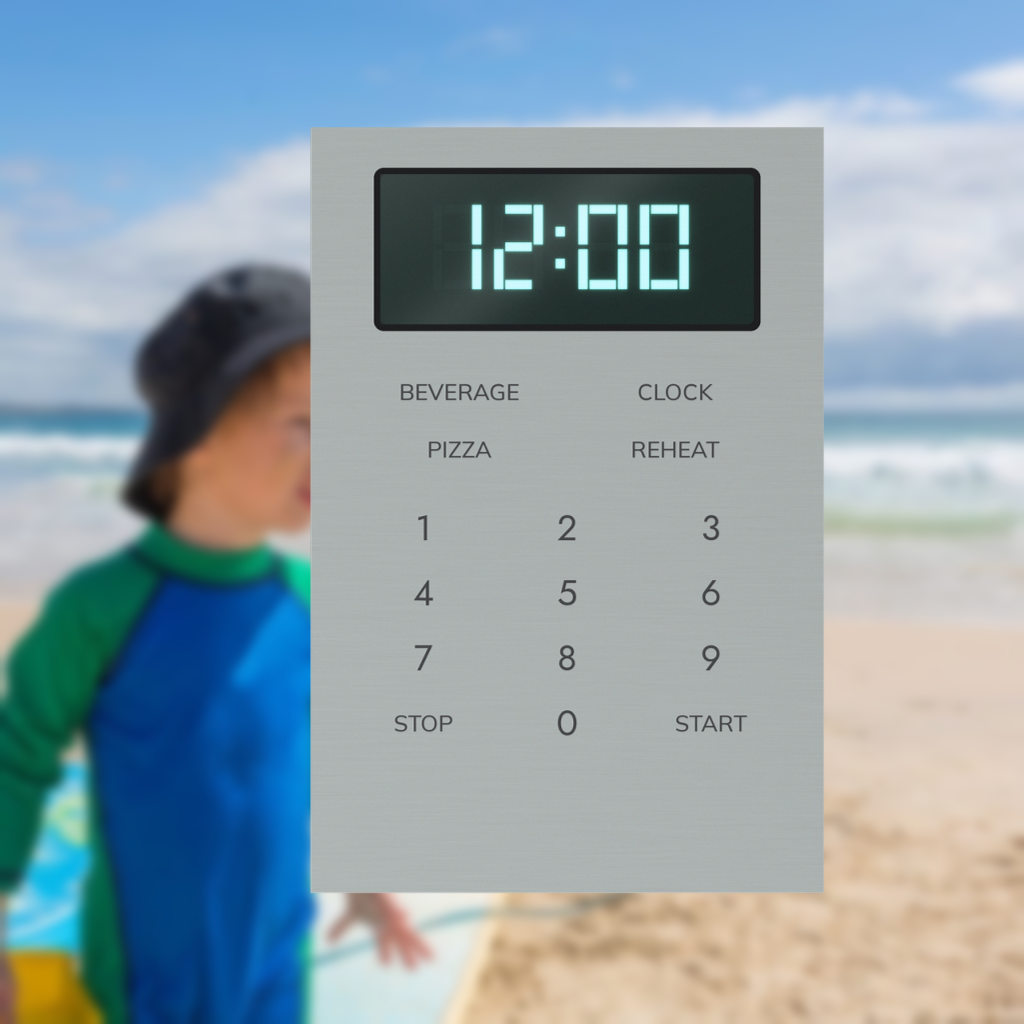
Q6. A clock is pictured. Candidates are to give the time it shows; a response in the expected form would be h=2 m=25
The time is h=12 m=0
